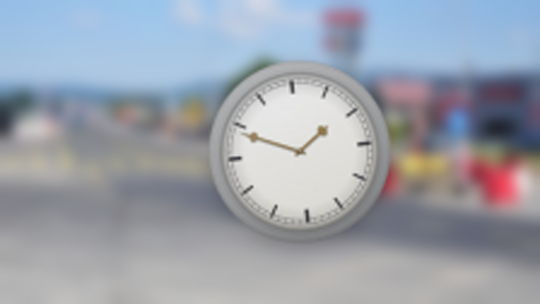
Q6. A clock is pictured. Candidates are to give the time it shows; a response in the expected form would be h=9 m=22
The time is h=1 m=49
